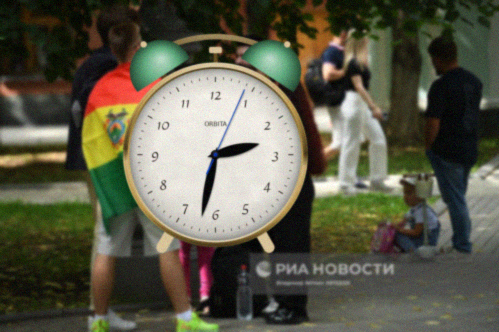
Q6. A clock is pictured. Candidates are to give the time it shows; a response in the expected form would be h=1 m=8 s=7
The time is h=2 m=32 s=4
